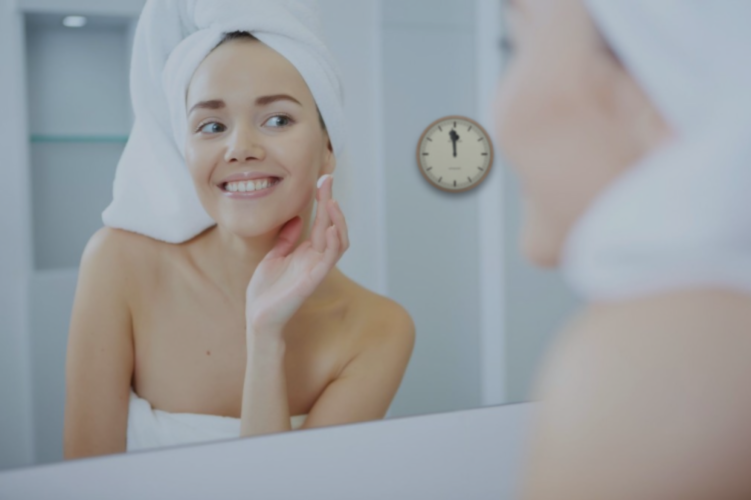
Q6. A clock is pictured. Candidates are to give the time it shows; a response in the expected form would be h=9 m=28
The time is h=11 m=59
